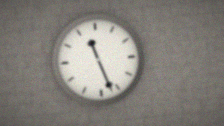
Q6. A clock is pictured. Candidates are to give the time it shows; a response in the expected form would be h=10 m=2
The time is h=11 m=27
